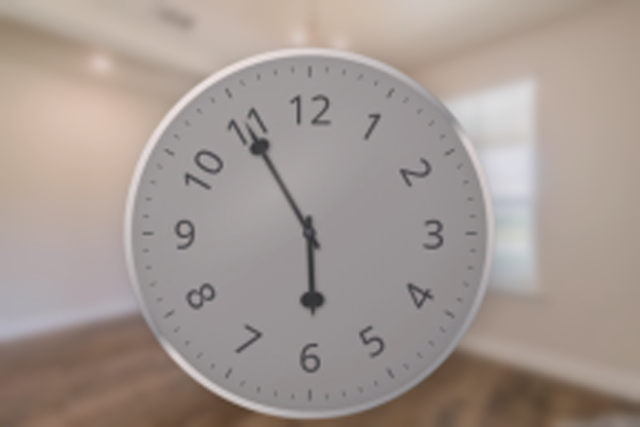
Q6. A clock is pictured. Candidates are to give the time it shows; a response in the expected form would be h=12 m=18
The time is h=5 m=55
